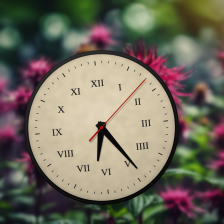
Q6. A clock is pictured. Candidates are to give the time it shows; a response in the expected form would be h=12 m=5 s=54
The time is h=6 m=24 s=8
